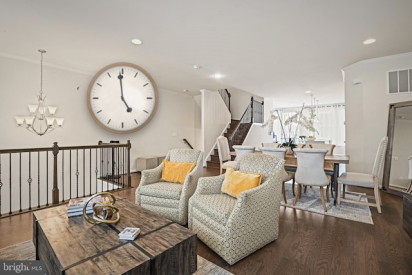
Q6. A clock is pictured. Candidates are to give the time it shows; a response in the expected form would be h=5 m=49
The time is h=4 m=59
